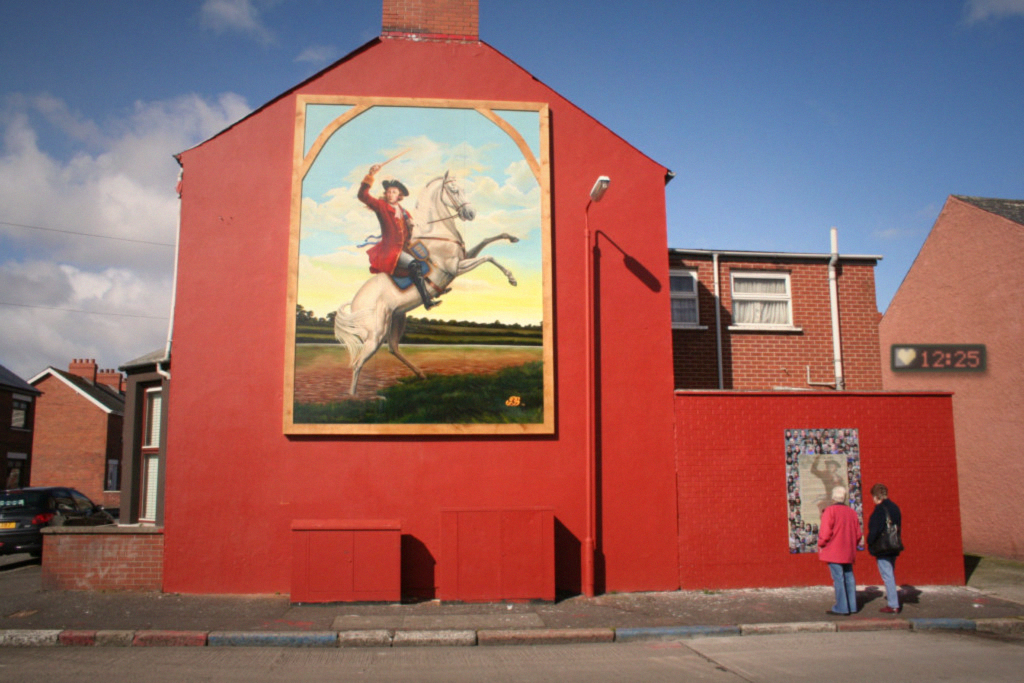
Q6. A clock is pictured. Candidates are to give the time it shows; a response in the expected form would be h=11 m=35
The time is h=12 m=25
